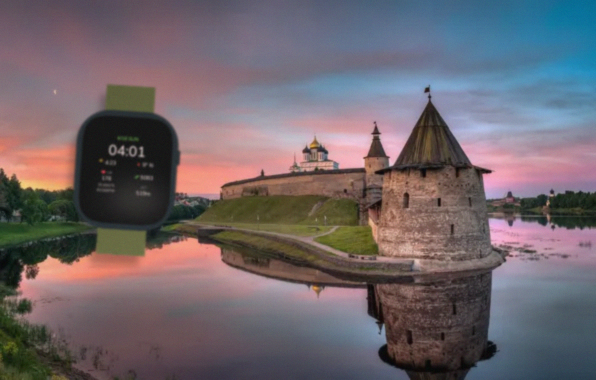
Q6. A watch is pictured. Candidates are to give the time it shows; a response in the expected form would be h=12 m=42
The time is h=4 m=1
